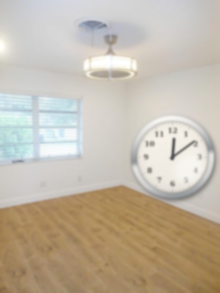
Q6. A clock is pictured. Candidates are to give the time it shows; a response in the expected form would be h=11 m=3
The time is h=12 m=9
